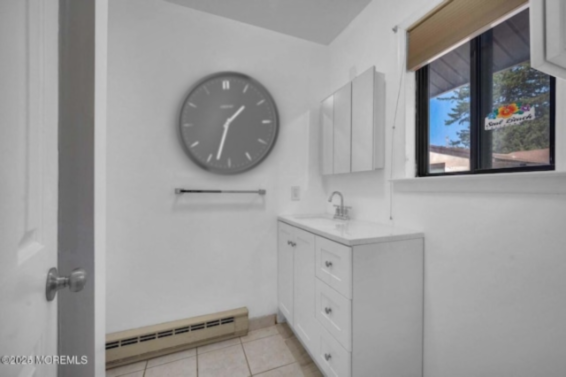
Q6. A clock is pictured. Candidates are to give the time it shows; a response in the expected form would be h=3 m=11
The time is h=1 m=33
